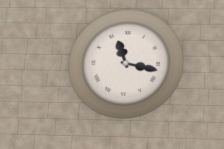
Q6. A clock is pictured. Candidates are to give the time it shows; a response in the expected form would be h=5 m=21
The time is h=11 m=17
